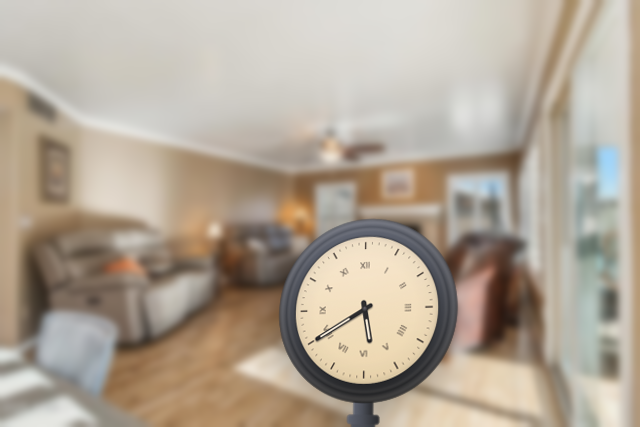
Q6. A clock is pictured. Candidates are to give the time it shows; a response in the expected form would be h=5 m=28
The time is h=5 m=40
